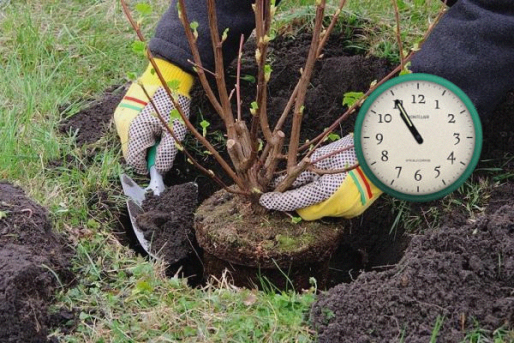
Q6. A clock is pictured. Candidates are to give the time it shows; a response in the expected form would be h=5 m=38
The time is h=10 m=55
